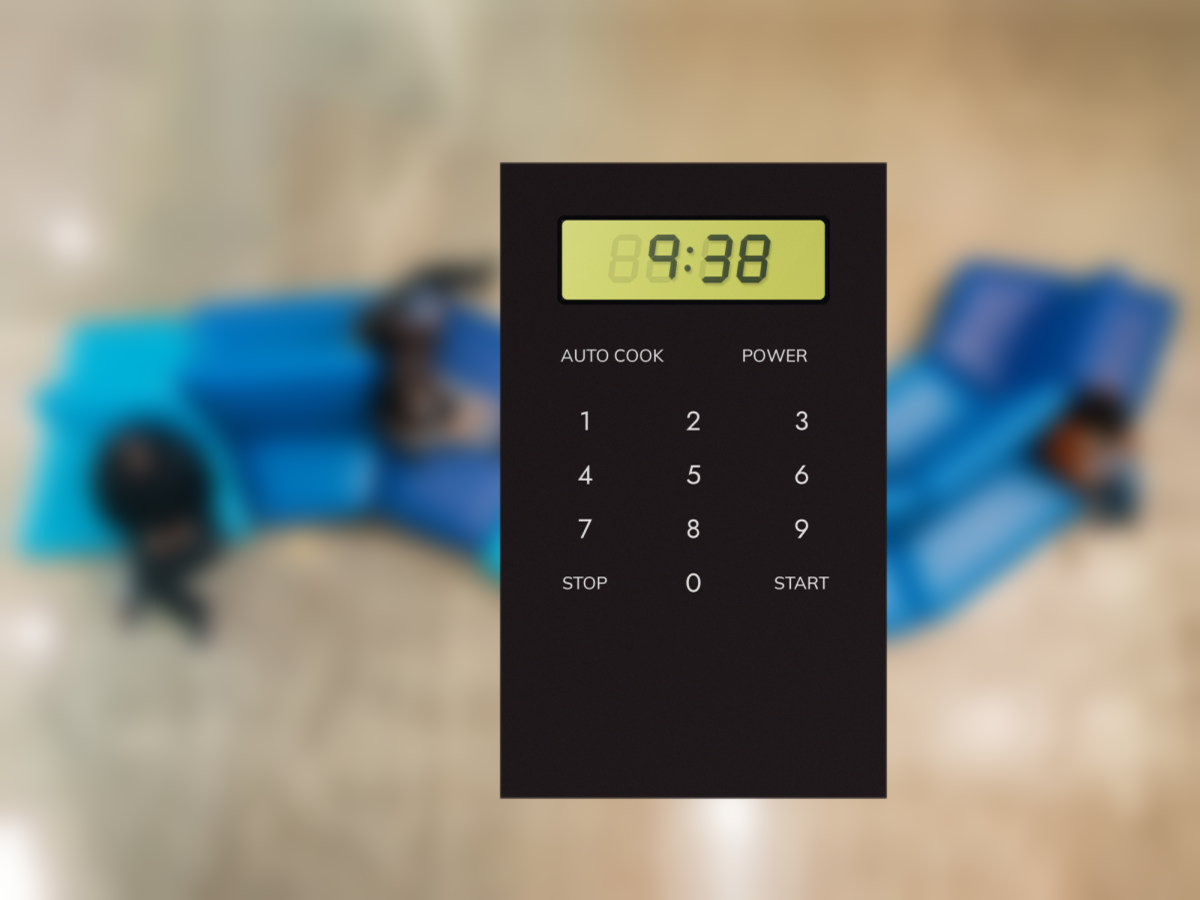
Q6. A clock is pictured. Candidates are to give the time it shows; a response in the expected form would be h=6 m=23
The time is h=9 m=38
